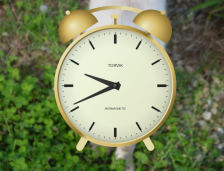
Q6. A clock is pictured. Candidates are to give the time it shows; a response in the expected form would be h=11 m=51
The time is h=9 m=41
